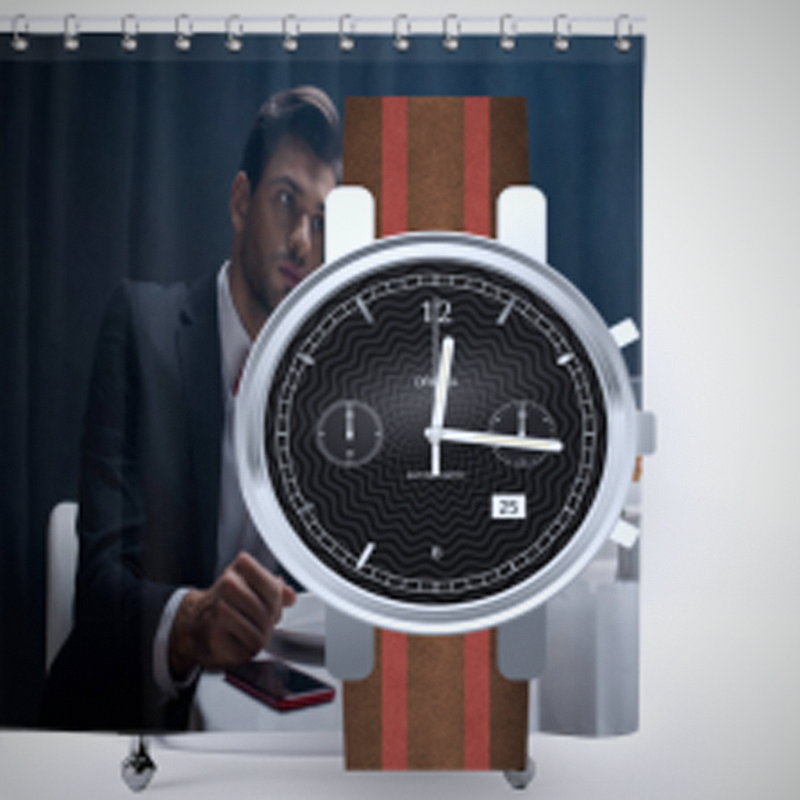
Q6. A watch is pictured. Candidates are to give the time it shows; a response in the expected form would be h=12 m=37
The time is h=12 m=16
